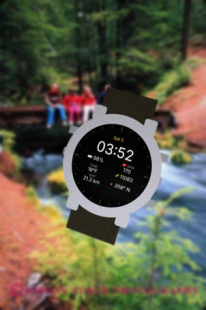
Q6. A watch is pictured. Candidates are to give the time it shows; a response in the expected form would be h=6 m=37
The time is h=3 m=52
